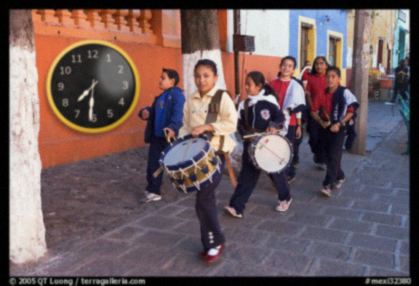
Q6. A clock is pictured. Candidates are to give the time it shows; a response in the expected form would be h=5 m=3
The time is h=7 m=31
